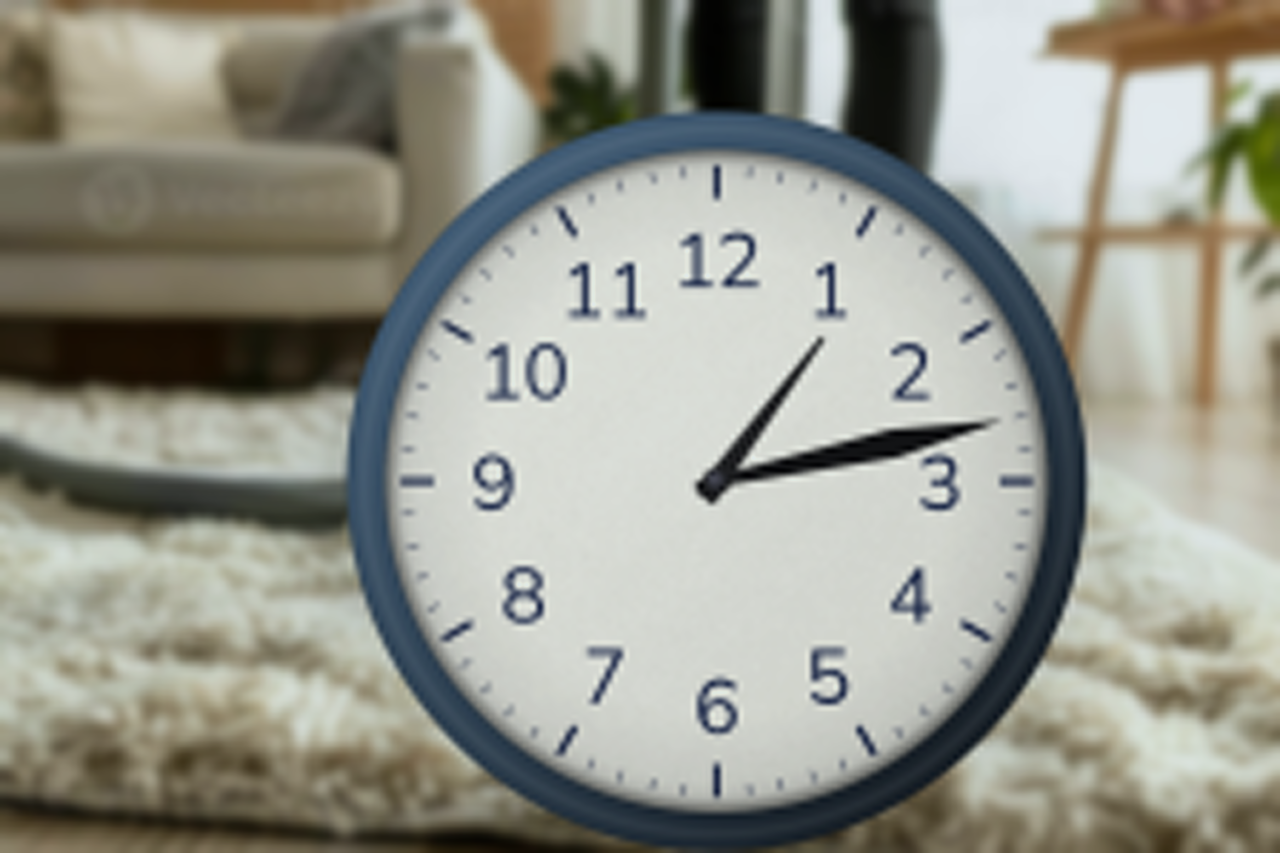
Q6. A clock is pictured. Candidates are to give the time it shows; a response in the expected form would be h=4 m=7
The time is h=1 m=13
